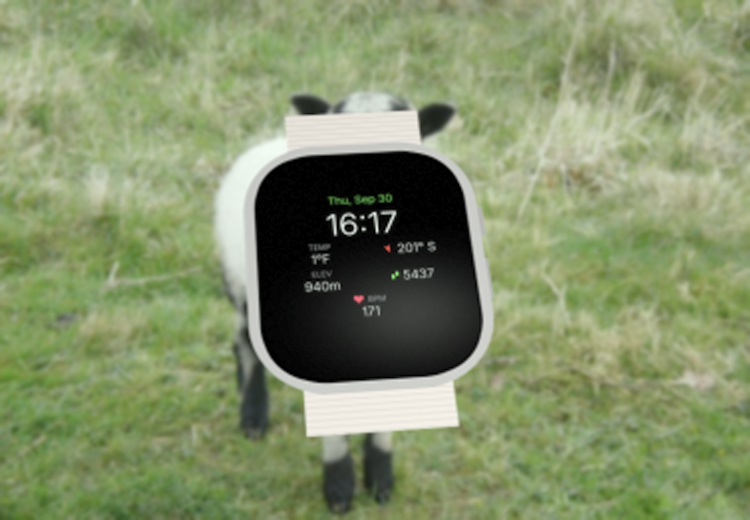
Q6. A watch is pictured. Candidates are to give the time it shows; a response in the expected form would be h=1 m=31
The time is h=16 m=17
